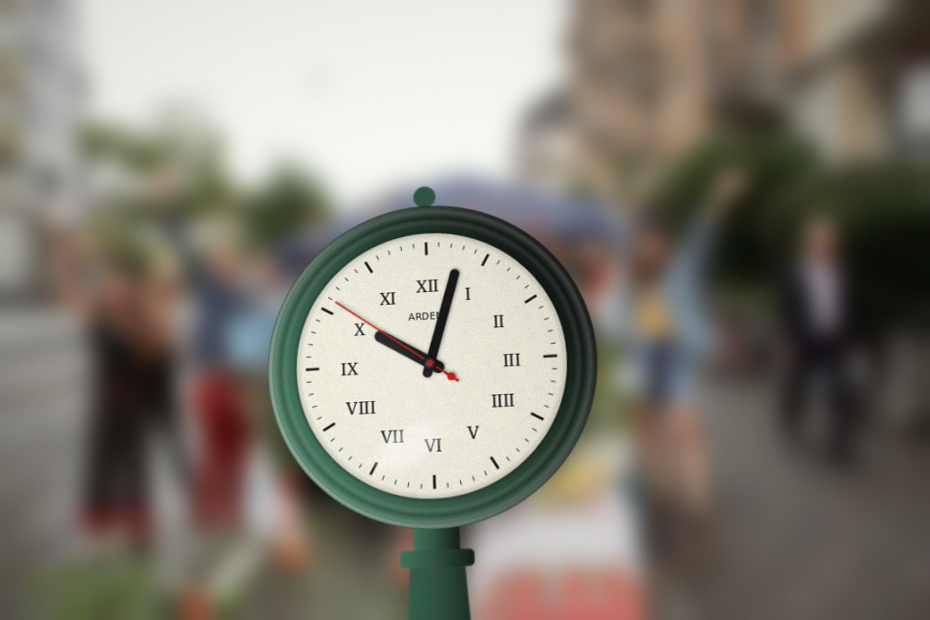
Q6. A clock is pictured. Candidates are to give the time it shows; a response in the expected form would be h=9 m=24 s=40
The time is h=10 m=2 s=51
